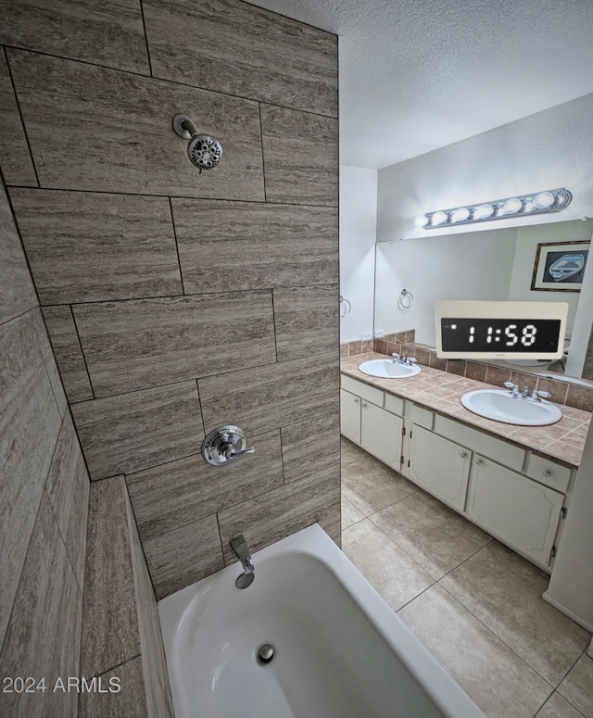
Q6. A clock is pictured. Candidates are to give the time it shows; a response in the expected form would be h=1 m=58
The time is h=11 m=58
